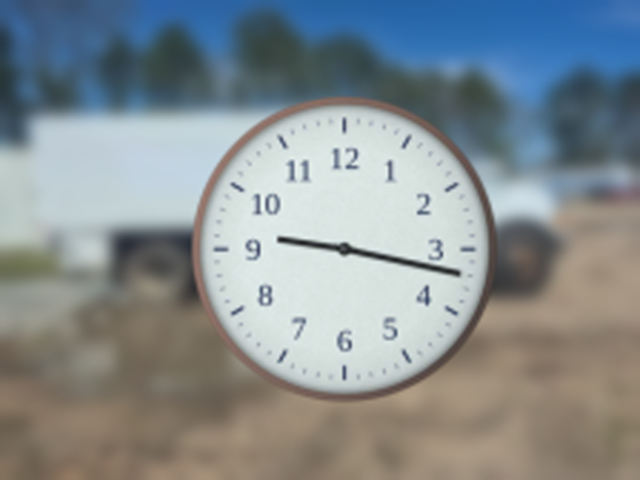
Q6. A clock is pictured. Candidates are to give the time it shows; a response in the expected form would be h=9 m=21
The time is h=9 m=17
